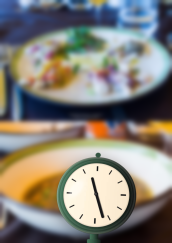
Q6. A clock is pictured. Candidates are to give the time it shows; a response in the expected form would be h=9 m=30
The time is h=11 m=27
